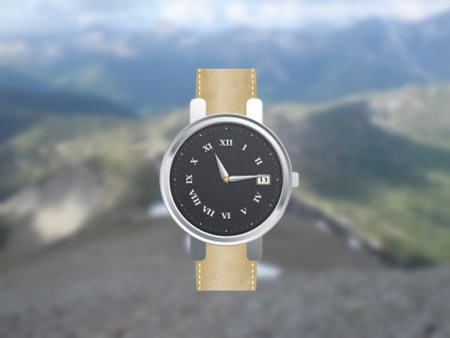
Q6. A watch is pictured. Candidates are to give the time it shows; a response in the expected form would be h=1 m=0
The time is h=11 m=14
